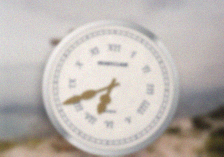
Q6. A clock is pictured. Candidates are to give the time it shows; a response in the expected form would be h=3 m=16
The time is h=6 m=41
